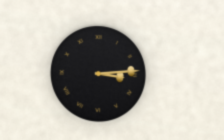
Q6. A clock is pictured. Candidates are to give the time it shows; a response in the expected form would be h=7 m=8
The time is h=3 m=14
